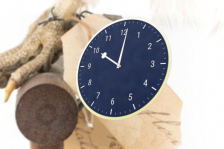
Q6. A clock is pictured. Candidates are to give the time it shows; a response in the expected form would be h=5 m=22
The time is h=10 m=1
